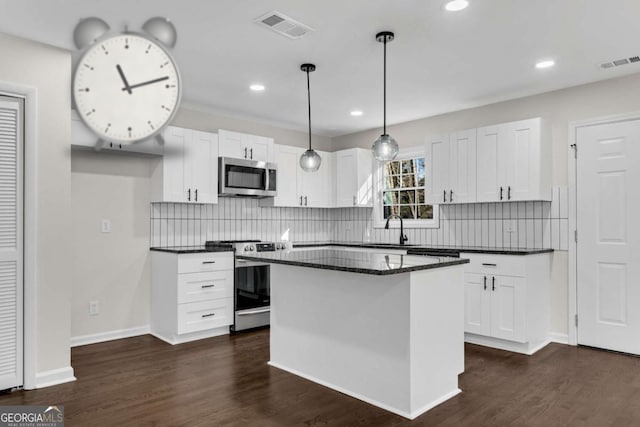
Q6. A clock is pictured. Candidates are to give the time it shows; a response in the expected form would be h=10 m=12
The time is h=11 m=13
